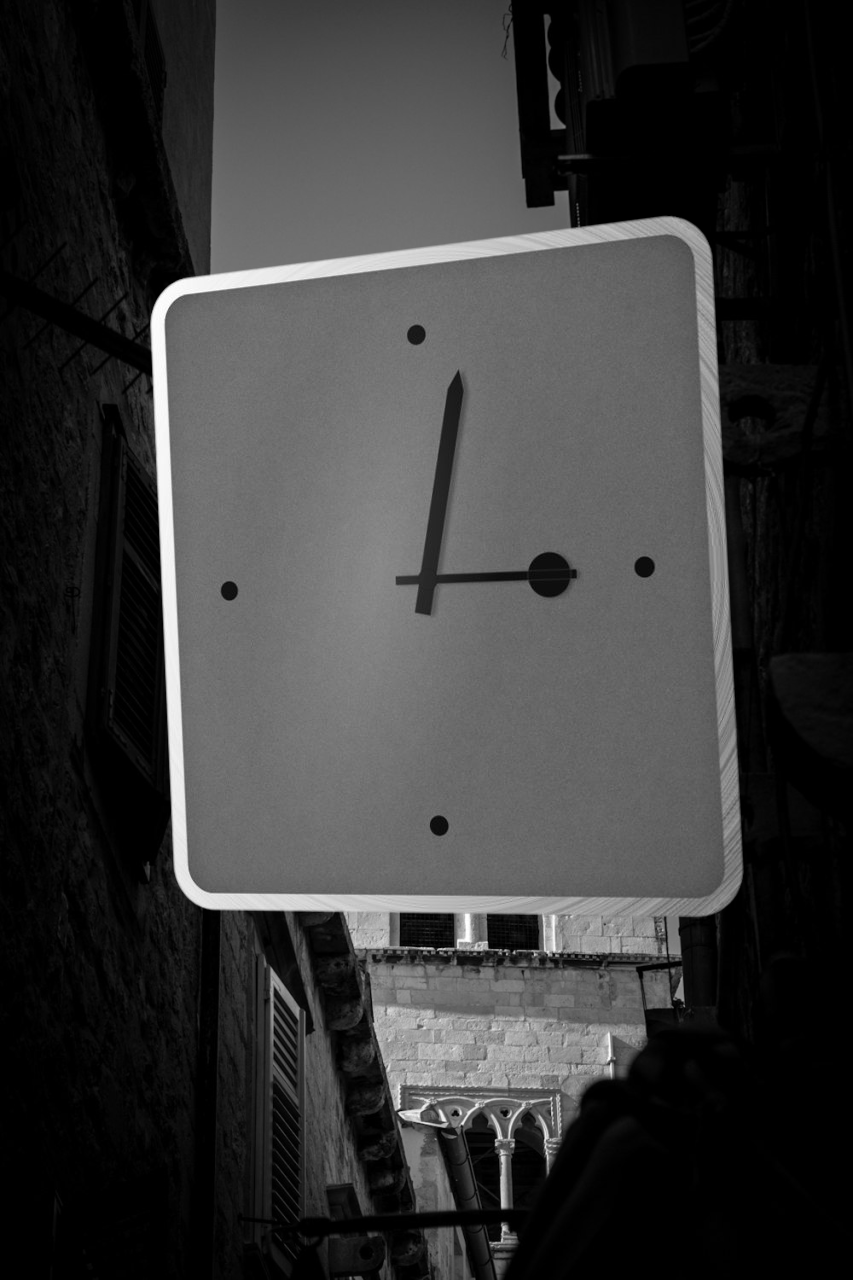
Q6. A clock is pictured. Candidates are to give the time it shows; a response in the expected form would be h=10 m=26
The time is h=3 m=2
